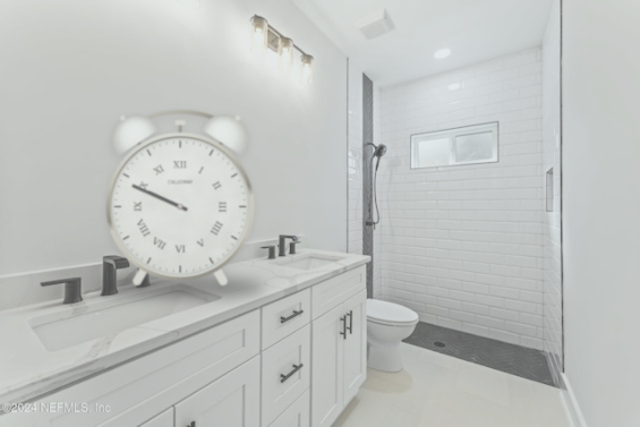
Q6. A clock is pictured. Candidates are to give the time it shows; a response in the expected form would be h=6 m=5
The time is h=9 m=49
